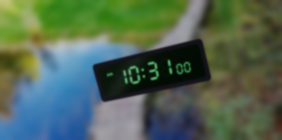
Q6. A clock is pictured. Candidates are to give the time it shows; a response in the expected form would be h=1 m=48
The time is h=10 m=31
